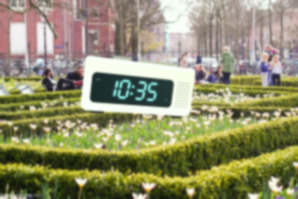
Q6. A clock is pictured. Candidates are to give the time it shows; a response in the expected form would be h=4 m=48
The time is h=10 m=35
